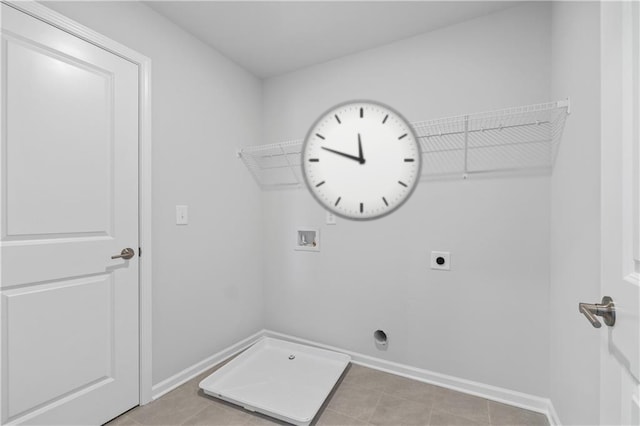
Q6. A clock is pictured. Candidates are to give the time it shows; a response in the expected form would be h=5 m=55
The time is h=11 m=48
